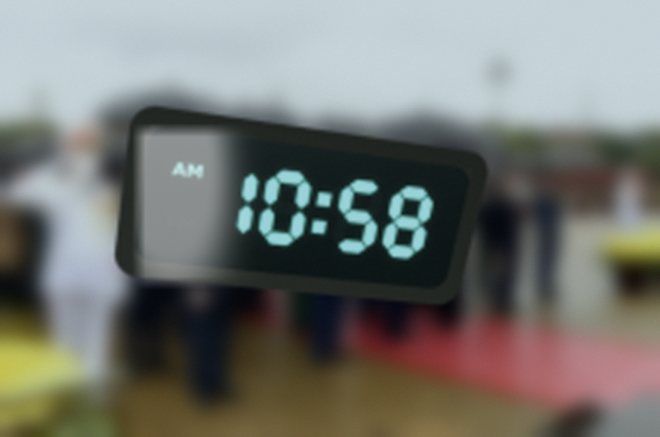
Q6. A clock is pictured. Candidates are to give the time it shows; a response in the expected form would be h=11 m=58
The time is h=10 m=58
